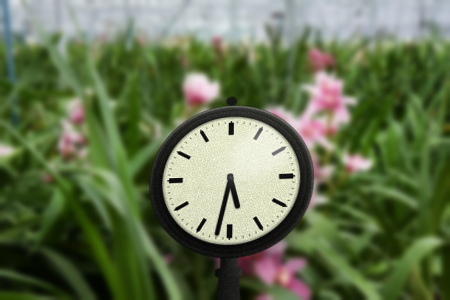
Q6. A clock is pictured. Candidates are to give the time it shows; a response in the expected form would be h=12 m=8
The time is h=5 m=32
